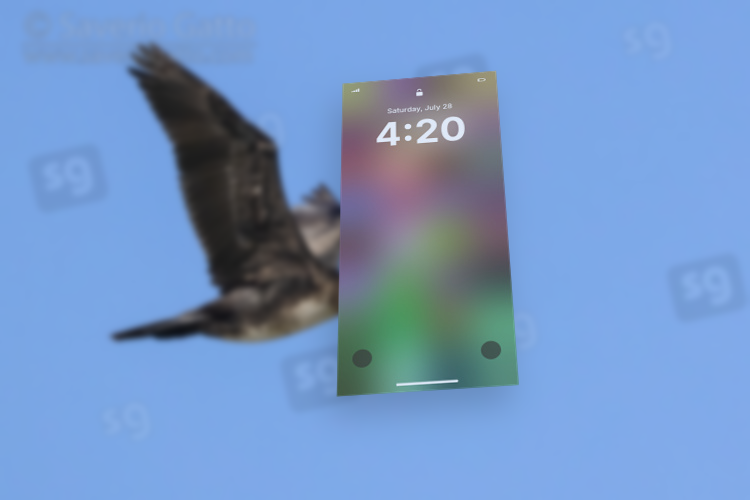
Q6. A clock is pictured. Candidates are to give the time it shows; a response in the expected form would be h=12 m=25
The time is h=4 m=20
